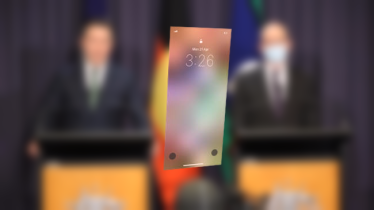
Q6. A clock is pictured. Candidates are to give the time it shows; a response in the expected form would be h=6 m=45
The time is h=3 m=26
